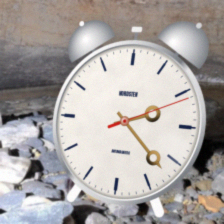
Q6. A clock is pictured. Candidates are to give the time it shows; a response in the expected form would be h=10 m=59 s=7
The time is h=2 m=22 s=11
